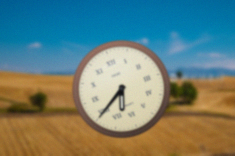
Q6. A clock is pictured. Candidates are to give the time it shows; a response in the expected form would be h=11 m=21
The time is h=6 m=40
